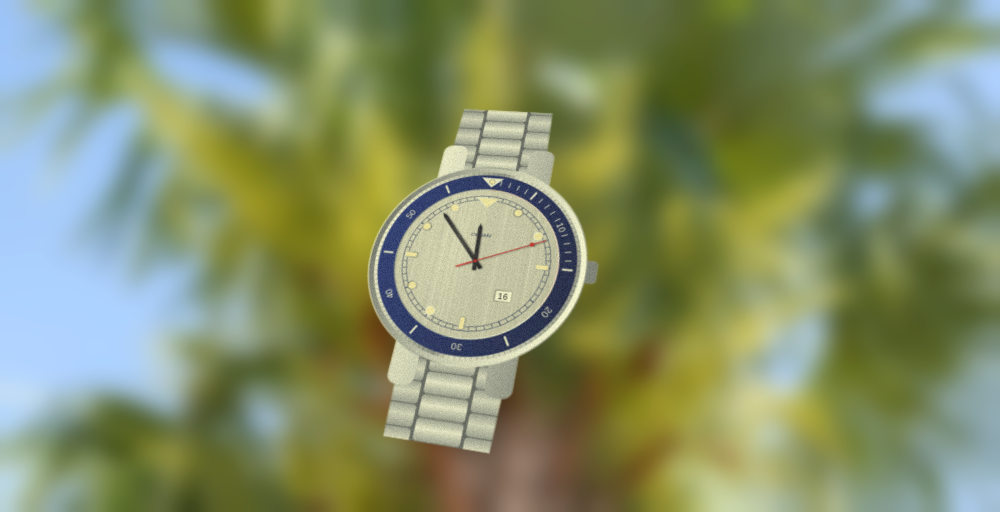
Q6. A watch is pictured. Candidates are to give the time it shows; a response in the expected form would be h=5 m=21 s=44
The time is h=11 m=53 s=11
